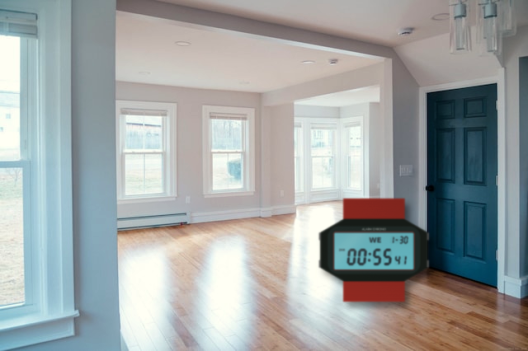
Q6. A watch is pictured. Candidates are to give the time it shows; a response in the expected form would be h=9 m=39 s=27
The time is h=0 m=55 s=41
